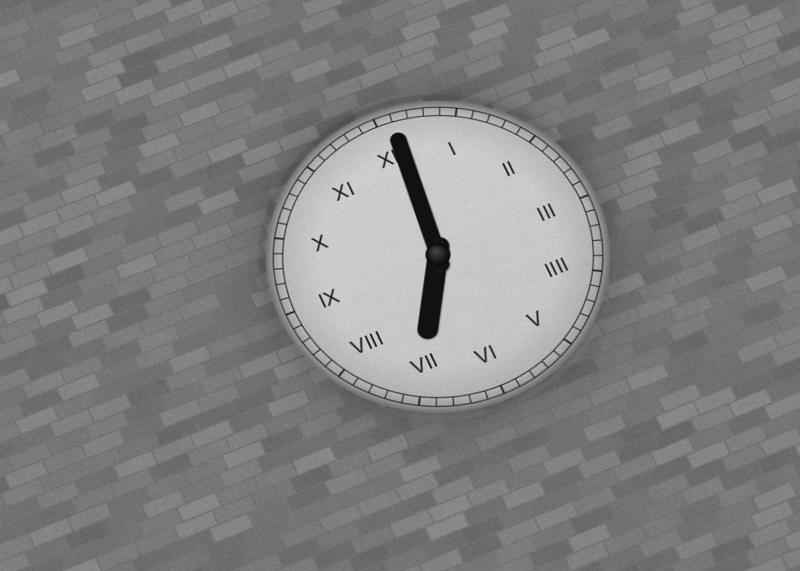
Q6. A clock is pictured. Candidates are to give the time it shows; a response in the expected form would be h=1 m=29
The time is h=7 m=1
